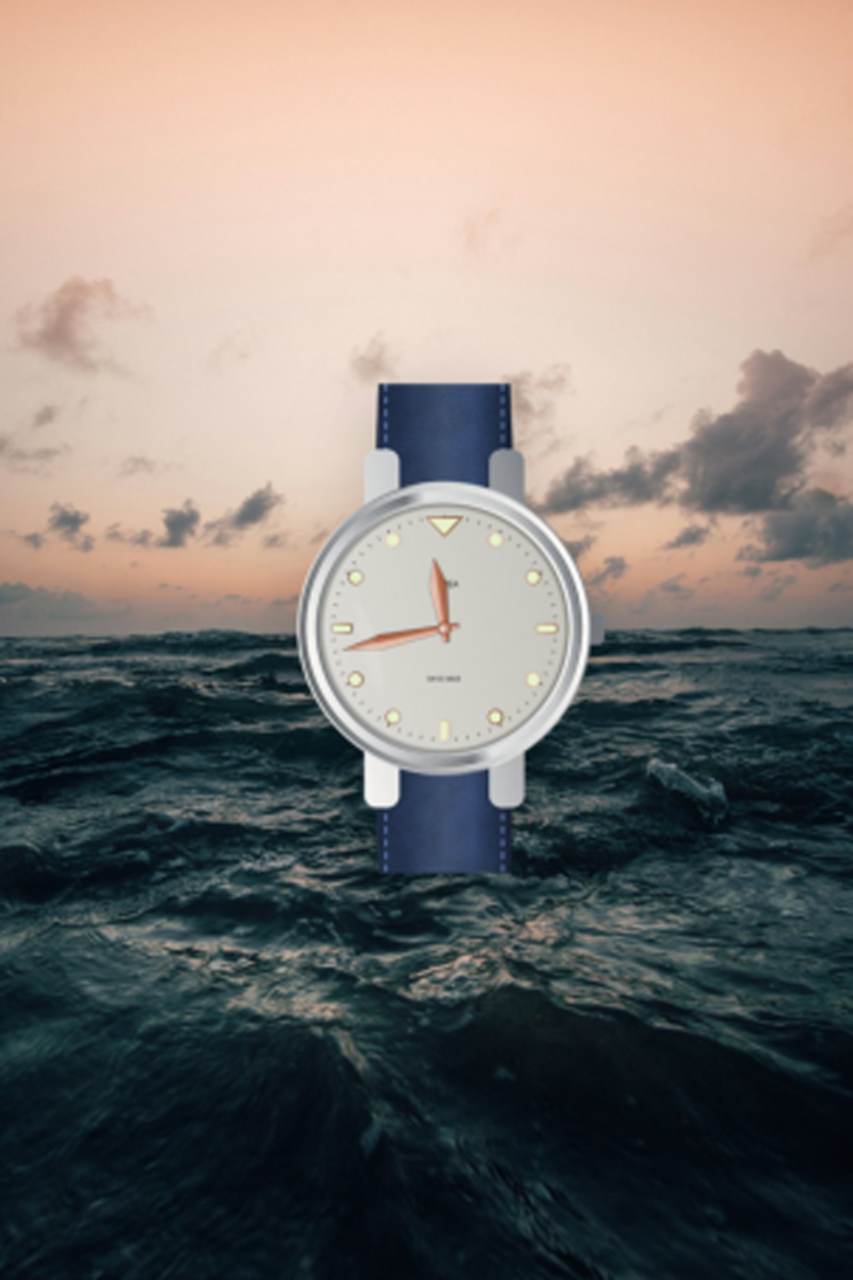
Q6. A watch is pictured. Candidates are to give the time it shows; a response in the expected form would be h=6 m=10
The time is h=11 m=43
